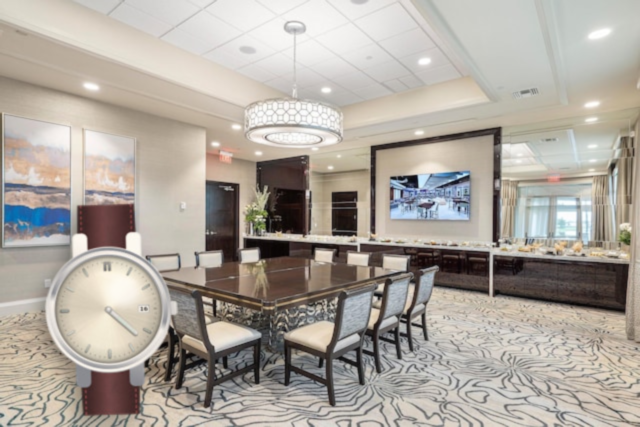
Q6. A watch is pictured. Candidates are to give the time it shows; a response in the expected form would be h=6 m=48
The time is h=4 m=22
